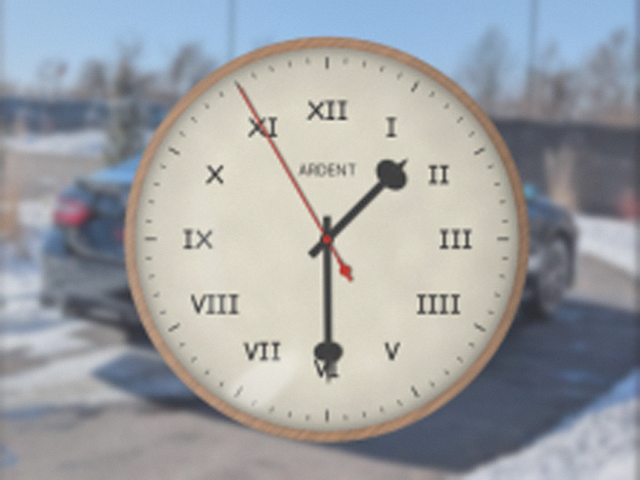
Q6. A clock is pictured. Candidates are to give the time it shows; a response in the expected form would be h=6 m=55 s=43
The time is h=1 m=29 s=55
